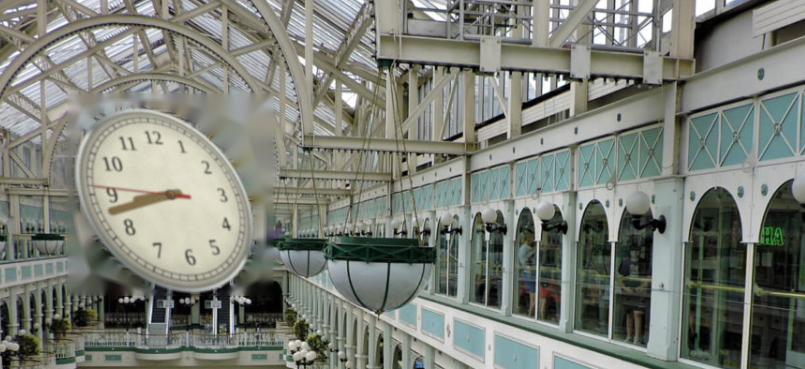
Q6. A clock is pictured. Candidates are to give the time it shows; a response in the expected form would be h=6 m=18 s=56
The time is h=8 m=42 s=46
